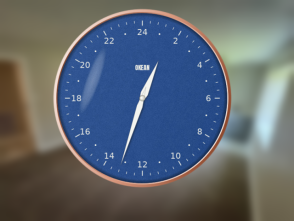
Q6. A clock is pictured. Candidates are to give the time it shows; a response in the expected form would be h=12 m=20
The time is h=1 m=33
